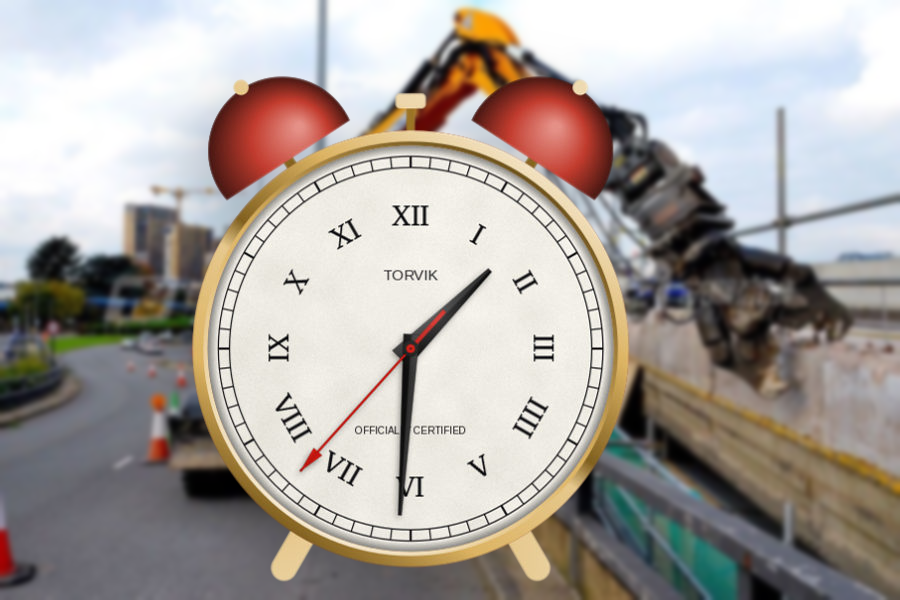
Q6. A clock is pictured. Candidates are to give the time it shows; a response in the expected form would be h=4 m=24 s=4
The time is h=1 m=30 s=37
